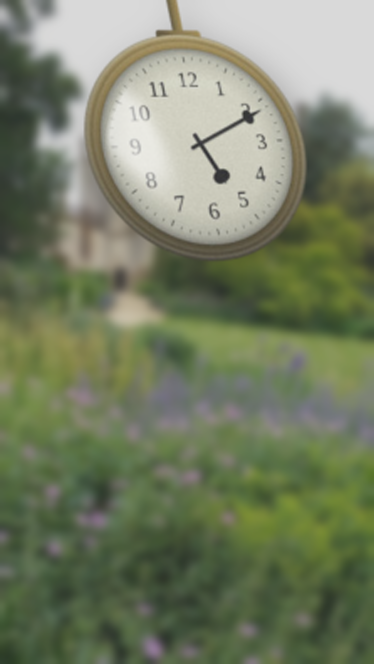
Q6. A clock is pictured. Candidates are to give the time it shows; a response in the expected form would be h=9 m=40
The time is h=5 m=11
